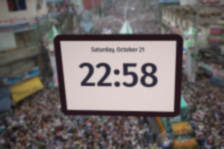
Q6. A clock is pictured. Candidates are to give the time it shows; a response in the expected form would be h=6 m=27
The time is h=22 m=58
